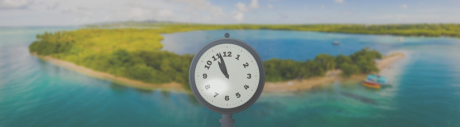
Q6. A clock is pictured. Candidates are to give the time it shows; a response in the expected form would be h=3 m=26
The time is h=10 m=57
